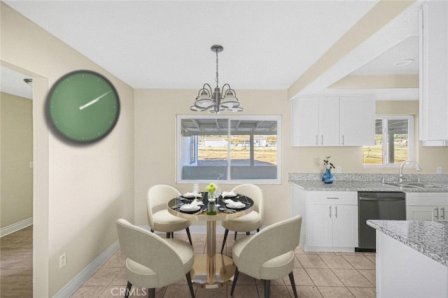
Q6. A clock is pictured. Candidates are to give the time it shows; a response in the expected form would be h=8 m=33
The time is h=2 m=10
